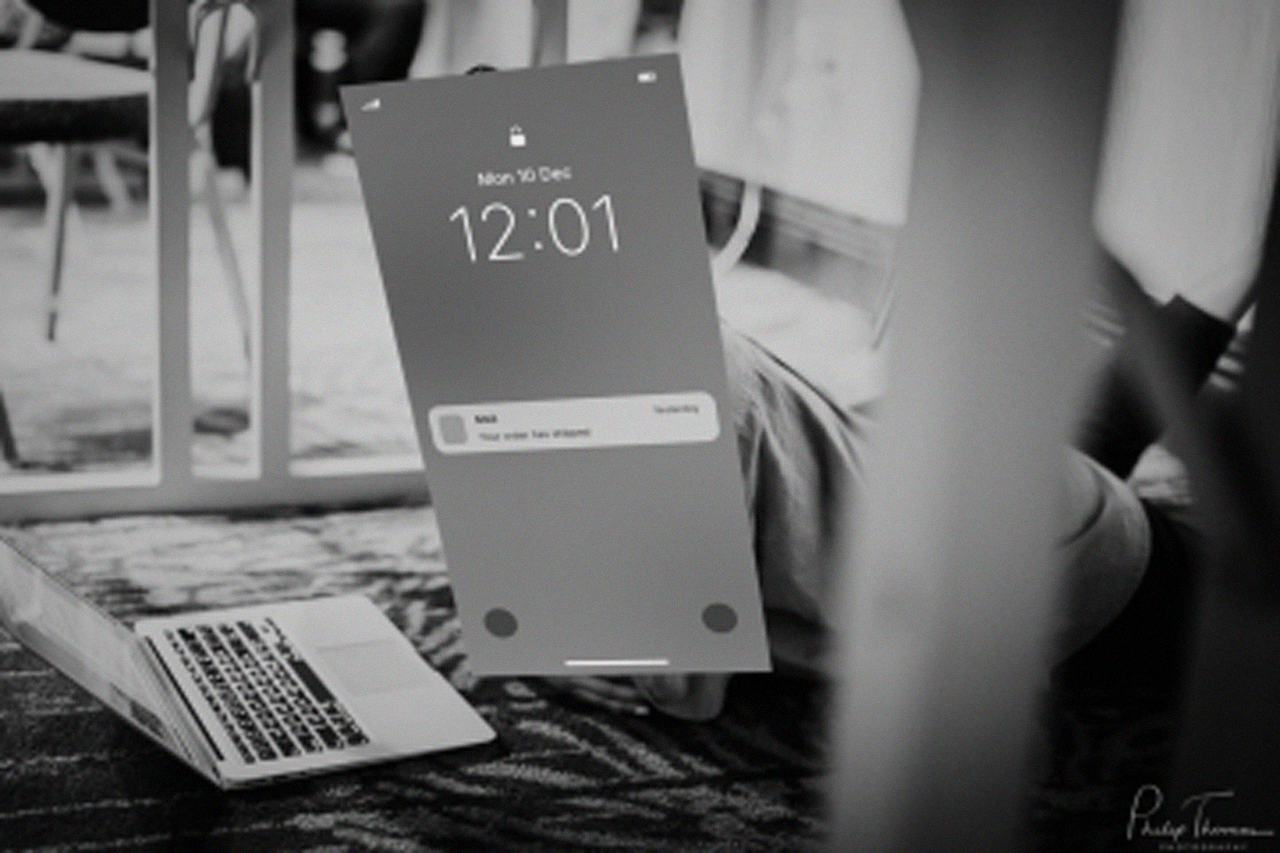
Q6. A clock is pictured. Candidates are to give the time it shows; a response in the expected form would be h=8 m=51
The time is h=12 m=1
